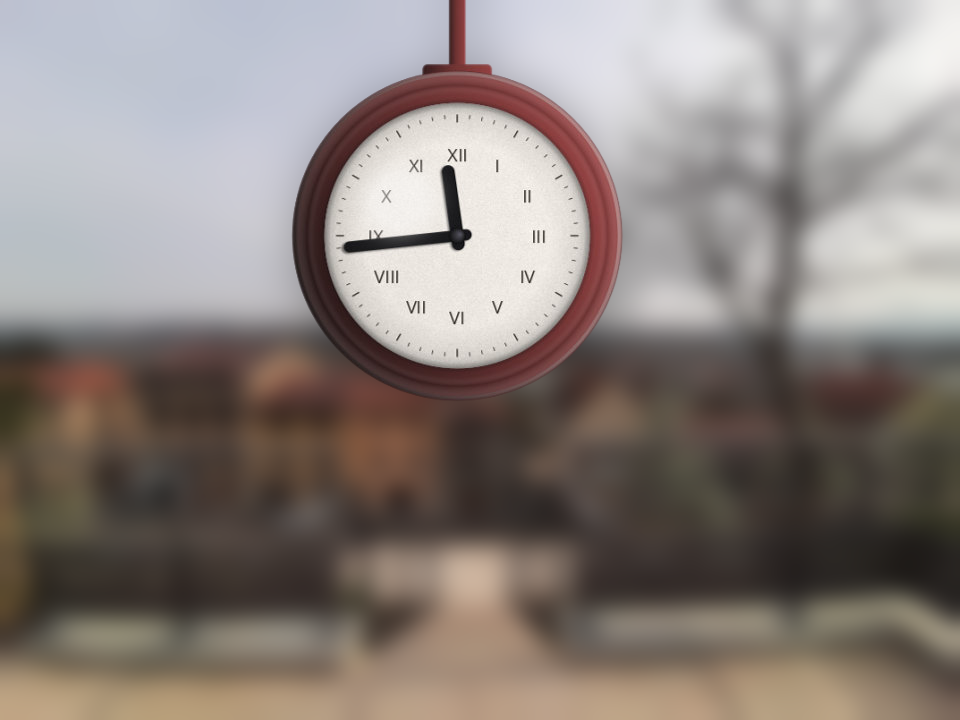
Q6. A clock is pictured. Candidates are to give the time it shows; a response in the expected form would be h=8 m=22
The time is h=11 m=44
